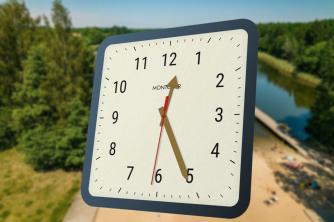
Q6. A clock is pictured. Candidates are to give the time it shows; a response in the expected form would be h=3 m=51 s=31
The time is h=12 m=25 s=31
